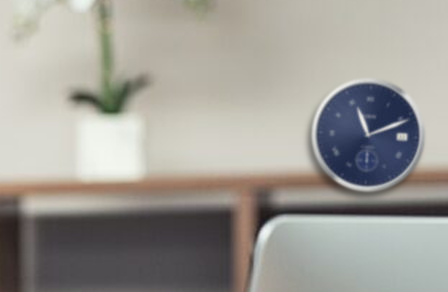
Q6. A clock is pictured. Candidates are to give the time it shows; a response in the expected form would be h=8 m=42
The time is h=11 m=11
